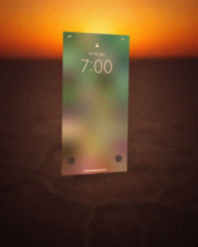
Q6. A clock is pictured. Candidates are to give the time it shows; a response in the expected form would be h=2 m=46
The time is h=7 m=0
